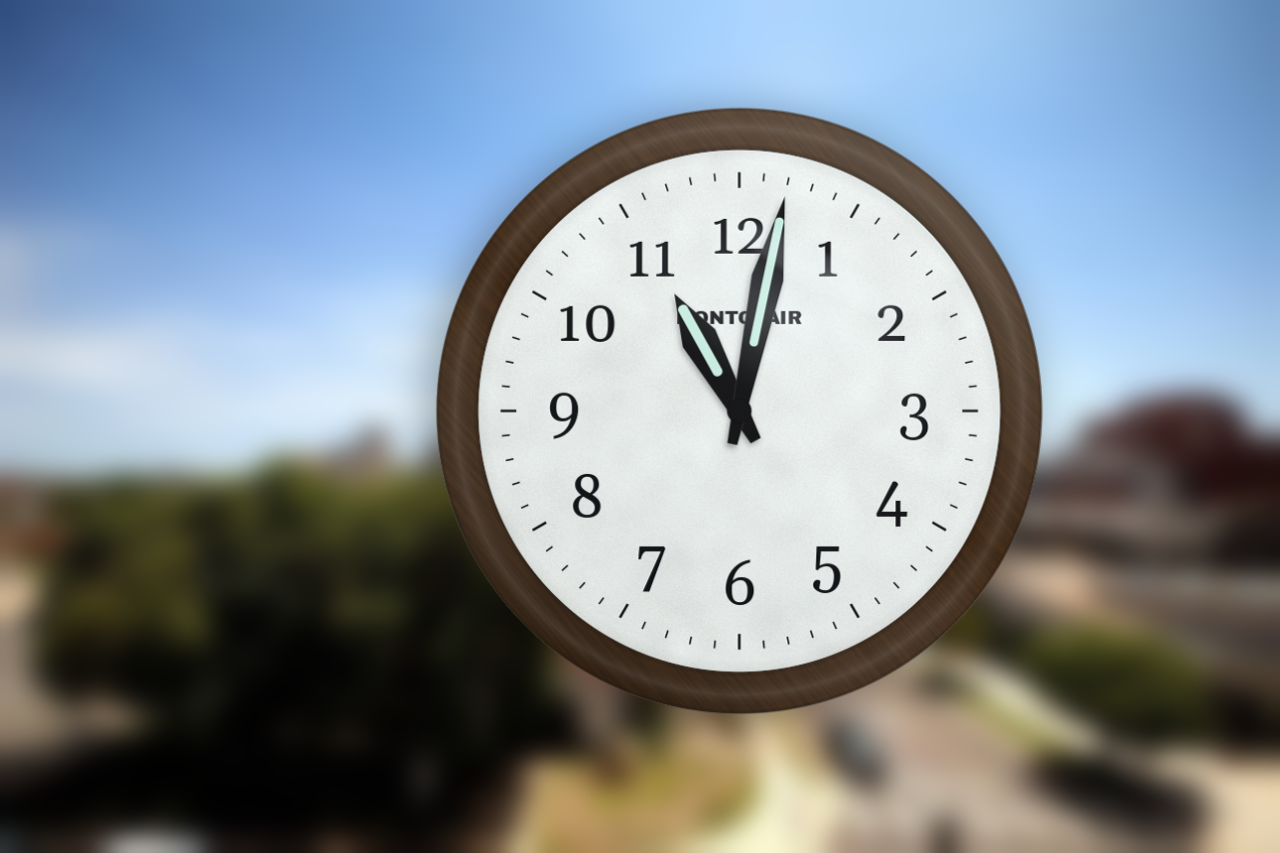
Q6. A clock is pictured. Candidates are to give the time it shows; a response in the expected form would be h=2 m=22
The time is h=11 m=2
